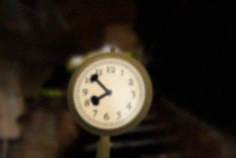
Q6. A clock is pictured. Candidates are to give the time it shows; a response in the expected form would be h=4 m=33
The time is h=7 m=52
